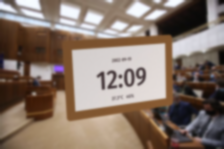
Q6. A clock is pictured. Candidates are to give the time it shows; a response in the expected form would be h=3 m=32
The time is h=12 m=9
